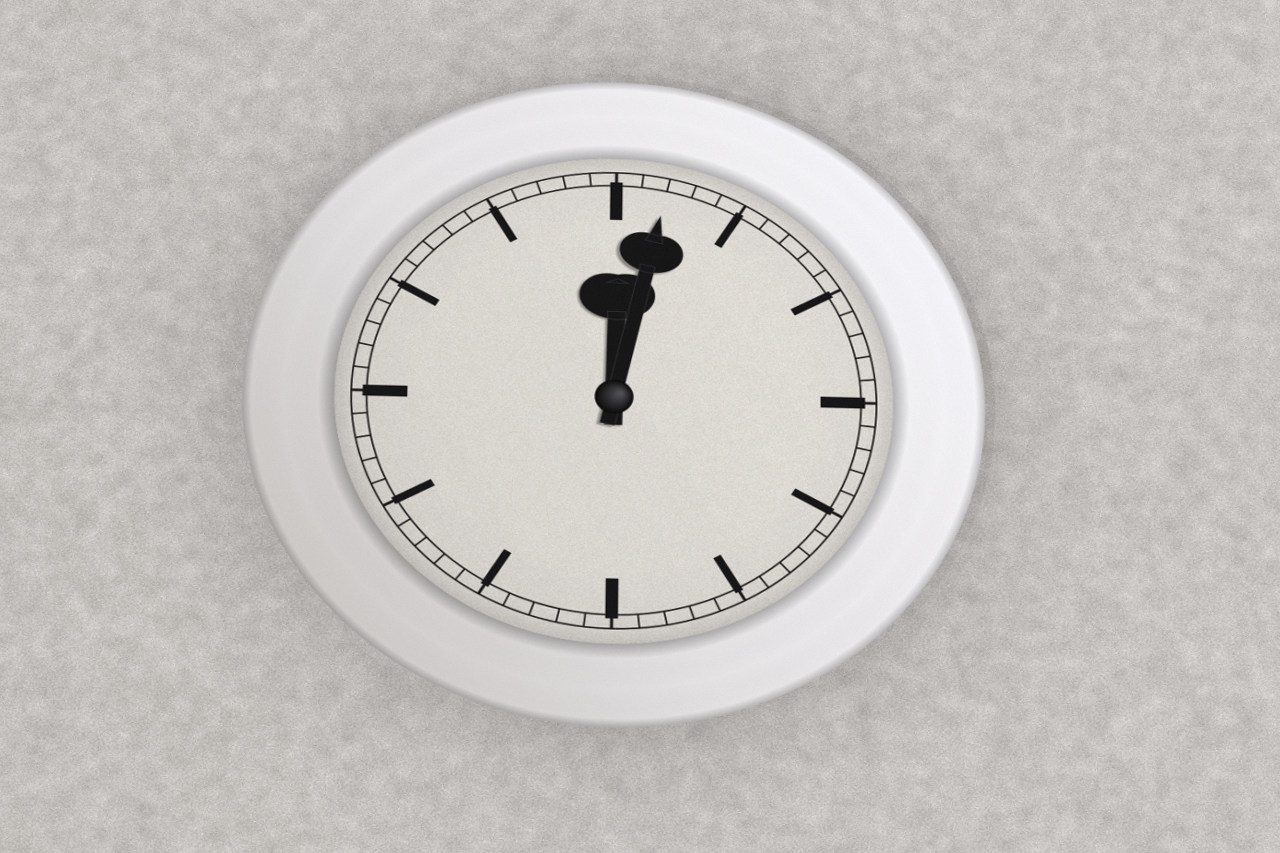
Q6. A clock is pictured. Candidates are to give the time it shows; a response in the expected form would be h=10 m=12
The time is h=12 m=2
